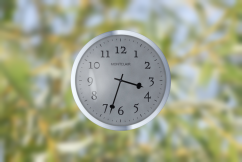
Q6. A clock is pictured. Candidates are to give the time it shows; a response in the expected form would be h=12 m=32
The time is h=3 m=33
